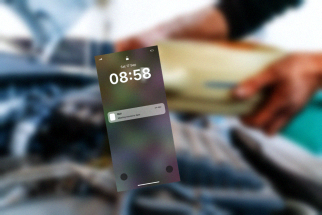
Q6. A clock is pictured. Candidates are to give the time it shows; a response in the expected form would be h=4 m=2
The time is h=8 m=58
